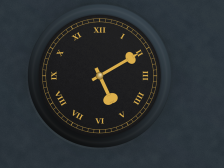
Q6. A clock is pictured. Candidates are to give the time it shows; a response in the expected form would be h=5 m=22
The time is h=5 m=10
